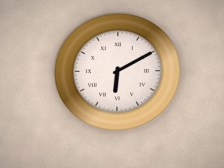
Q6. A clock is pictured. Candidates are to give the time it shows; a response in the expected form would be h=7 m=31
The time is h=6 m=10
